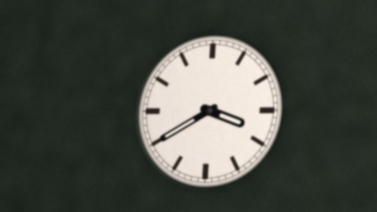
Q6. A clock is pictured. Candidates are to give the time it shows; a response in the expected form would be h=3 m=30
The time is h=3 m=40
